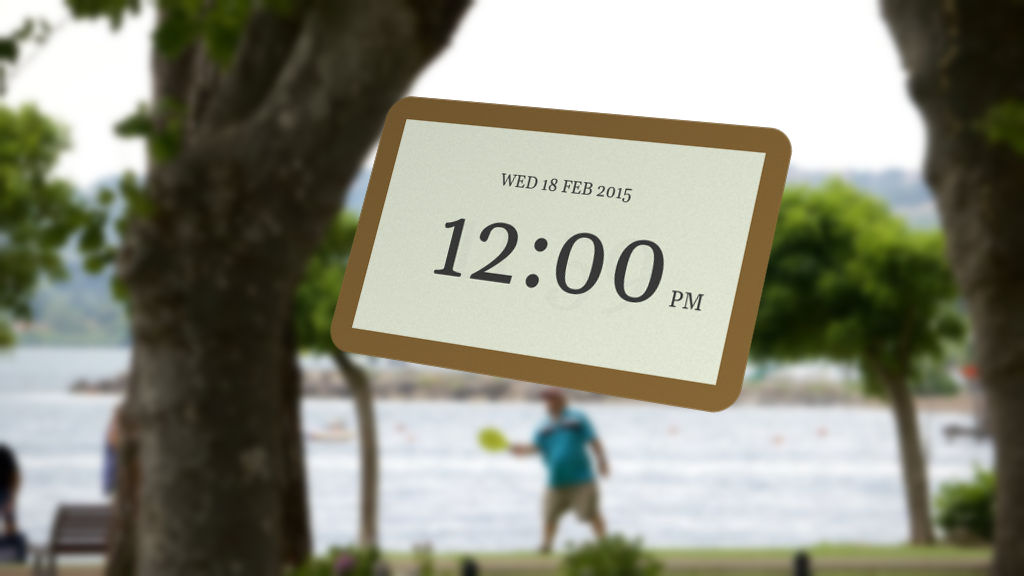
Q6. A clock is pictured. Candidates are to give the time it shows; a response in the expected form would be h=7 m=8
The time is h=12 m=0
